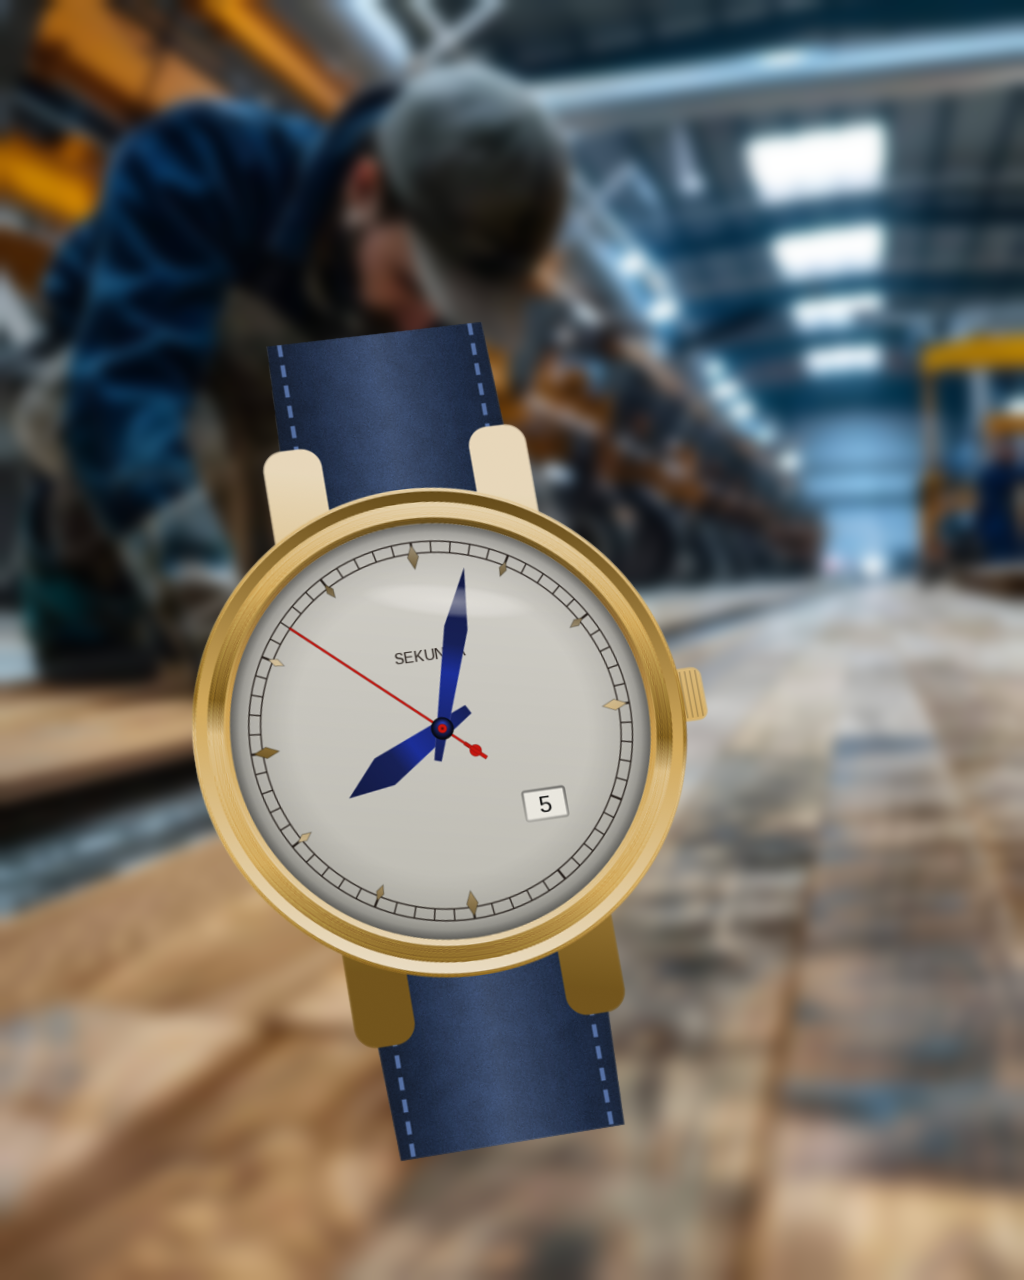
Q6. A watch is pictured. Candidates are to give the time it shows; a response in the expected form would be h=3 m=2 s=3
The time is h=8 m=2 s=52
